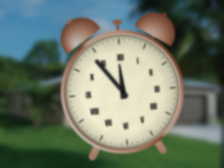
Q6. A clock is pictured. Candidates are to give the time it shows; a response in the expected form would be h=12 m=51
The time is h=11 m=54
